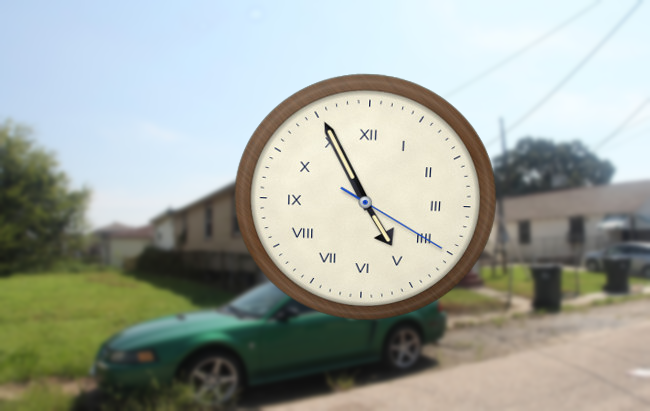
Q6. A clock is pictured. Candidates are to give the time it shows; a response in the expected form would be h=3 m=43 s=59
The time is h=4 m=55 s=20
